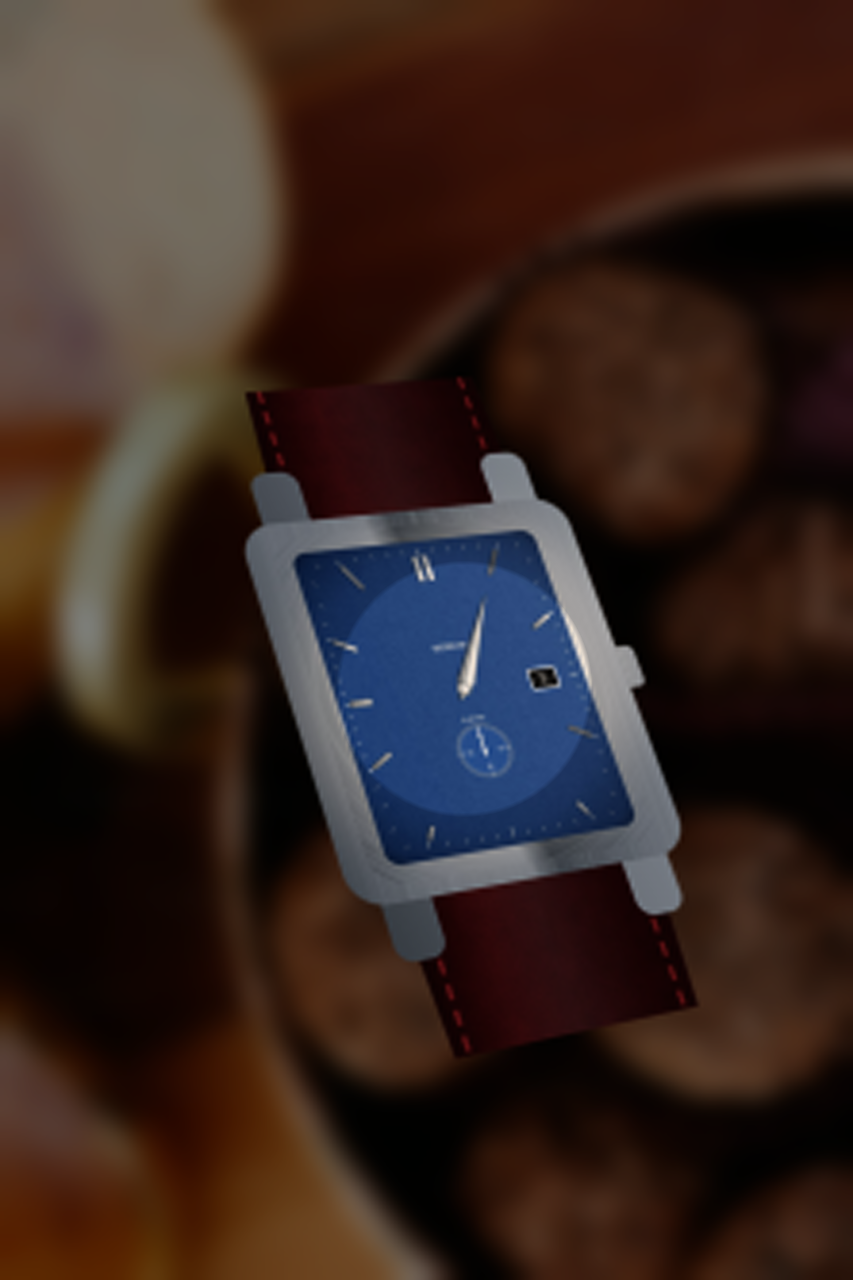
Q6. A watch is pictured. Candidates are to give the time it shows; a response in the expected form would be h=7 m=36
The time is h=1 m=5
